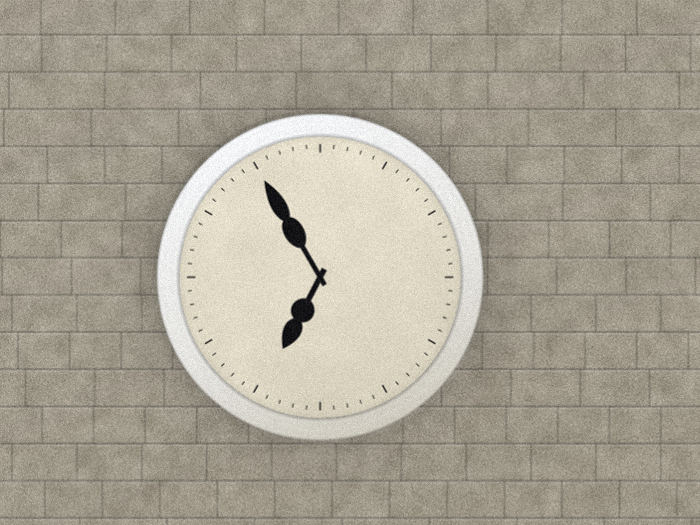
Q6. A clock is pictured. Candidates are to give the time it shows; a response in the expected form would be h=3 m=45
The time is h=6 m=55
